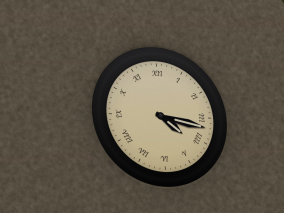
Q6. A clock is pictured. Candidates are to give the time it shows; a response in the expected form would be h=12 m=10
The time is h=4 m=17
